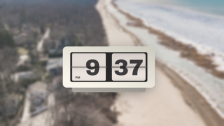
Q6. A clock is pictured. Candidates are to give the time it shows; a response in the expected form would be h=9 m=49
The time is h=9 m=37
